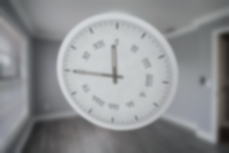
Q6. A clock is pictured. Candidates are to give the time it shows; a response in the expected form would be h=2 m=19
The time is h=12 m=50
